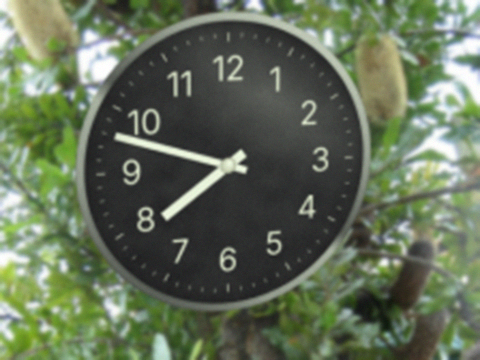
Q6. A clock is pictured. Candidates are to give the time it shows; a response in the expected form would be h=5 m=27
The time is h=7 m=48
